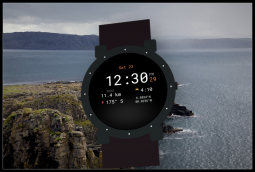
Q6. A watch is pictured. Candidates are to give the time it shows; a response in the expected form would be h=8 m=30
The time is h=12 m=30
